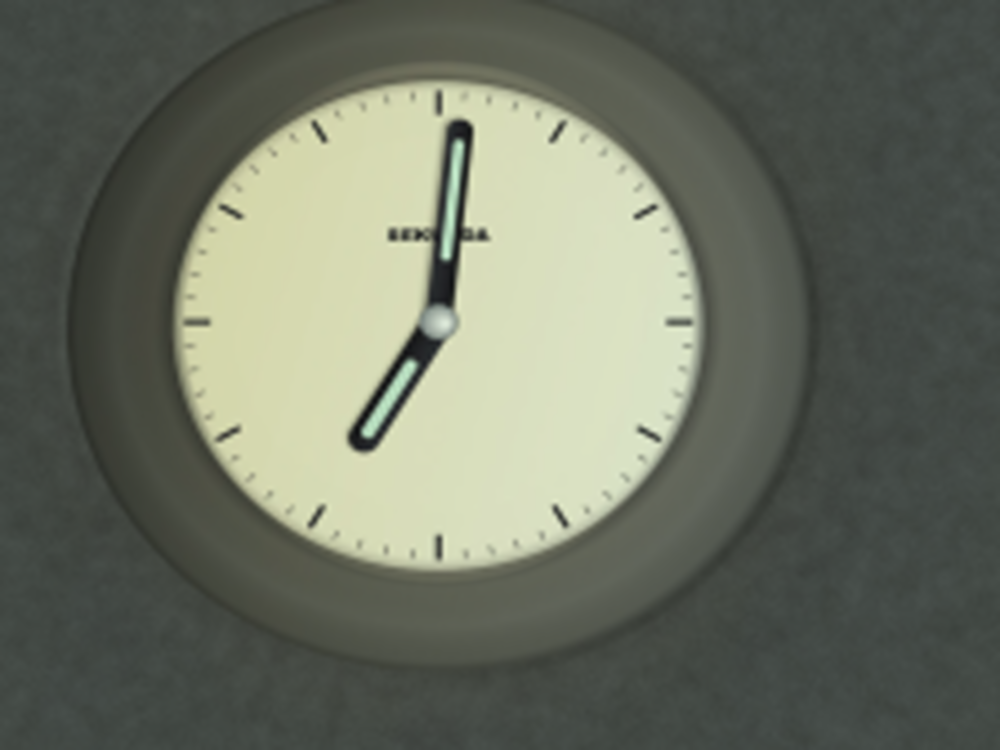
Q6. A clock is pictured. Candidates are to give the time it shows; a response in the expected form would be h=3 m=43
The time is h=7 m=1
